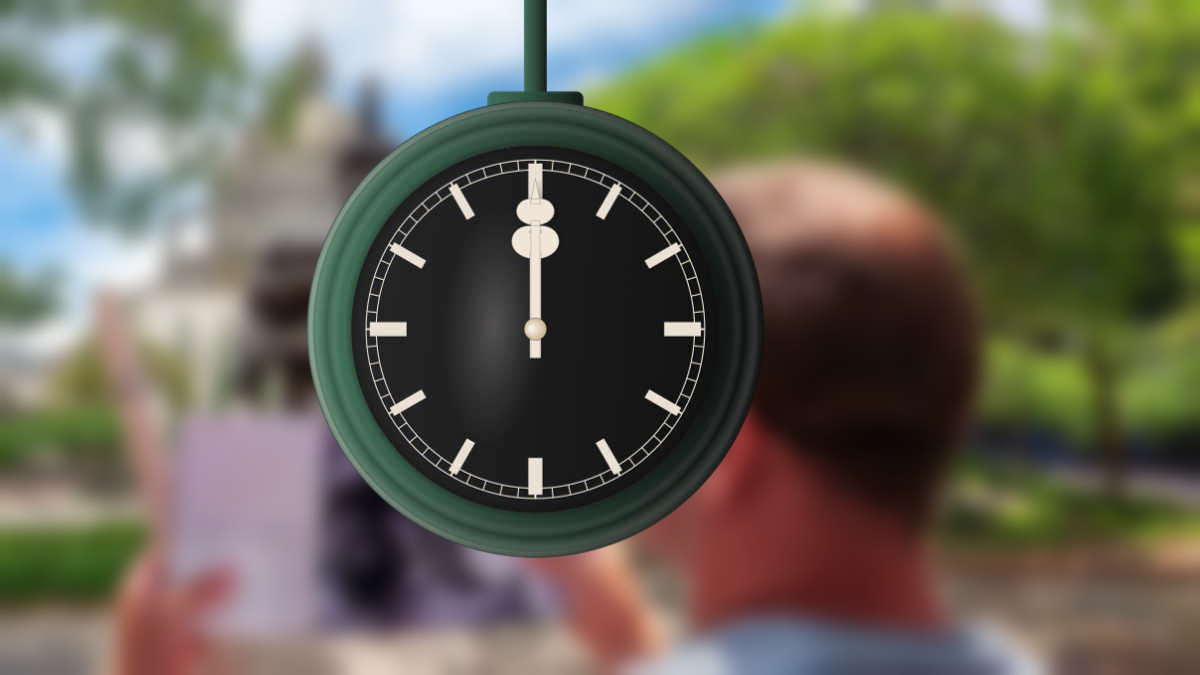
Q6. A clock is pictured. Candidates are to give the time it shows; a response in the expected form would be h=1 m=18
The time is h=12 m=0
